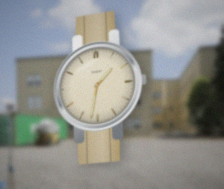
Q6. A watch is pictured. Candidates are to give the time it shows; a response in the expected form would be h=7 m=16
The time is h=1 m=32
